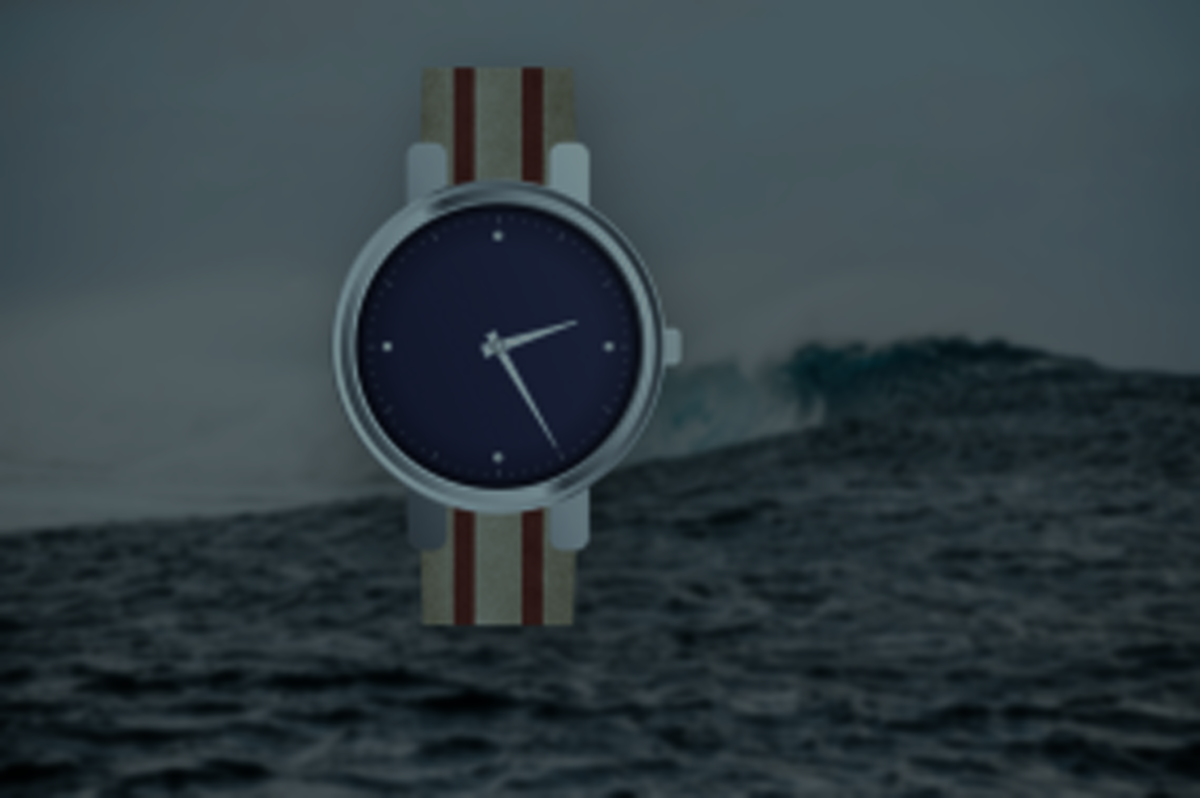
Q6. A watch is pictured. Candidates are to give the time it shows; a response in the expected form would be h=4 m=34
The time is h=2 m=25
